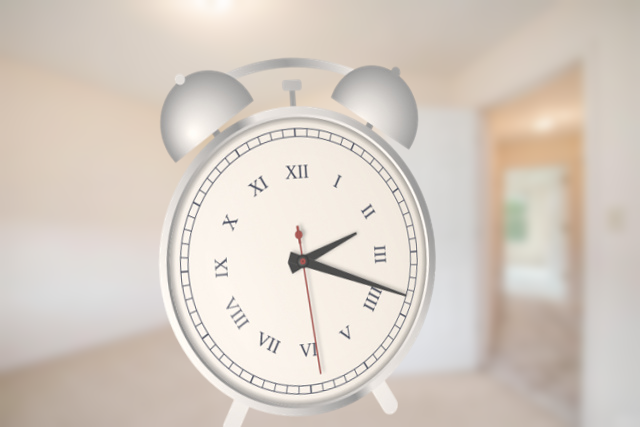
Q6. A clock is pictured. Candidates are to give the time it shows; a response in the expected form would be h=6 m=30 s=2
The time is h=2 m=18 s=29
